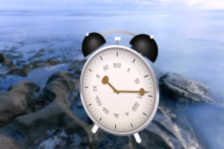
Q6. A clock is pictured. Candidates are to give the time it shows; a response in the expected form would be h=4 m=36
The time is h=10 m=14
